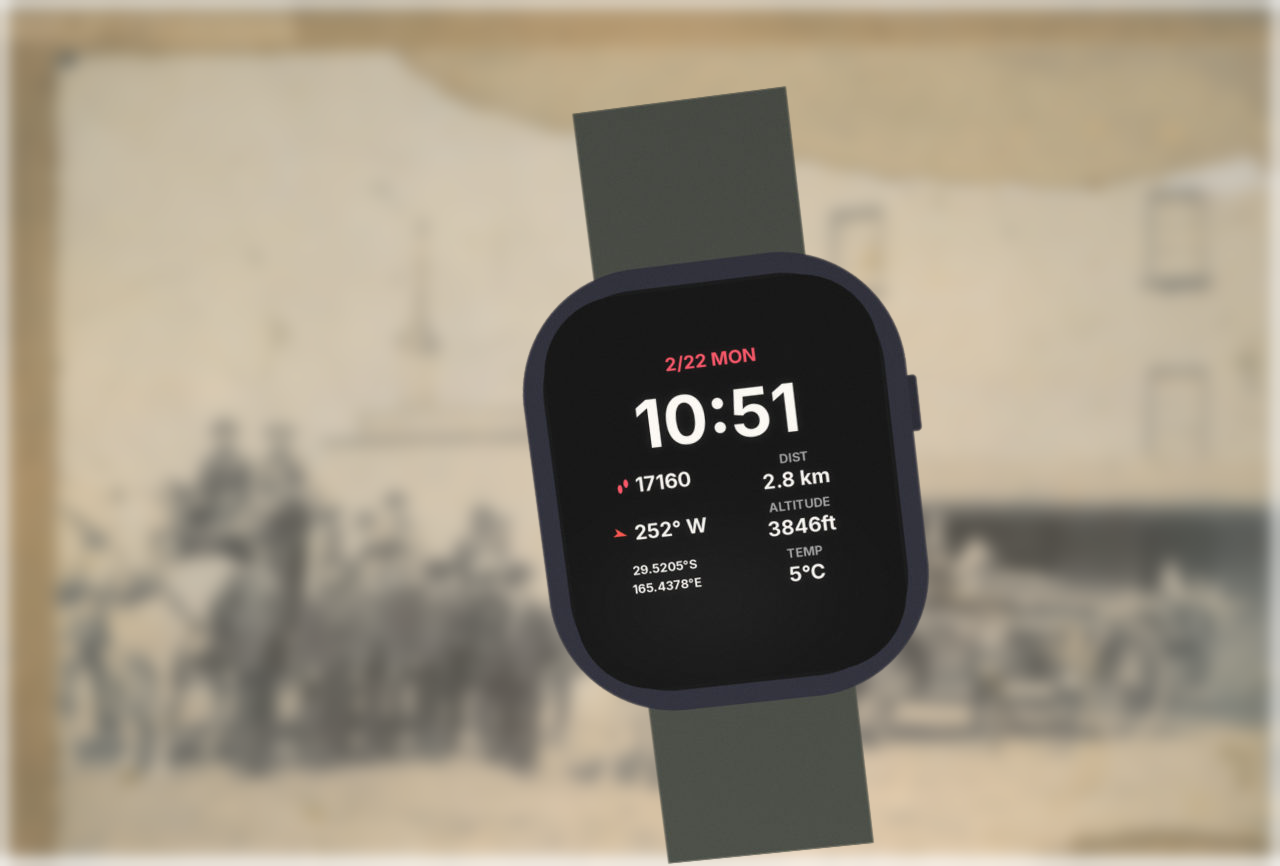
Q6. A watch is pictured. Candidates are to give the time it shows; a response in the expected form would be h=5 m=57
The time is h=10 m=51
